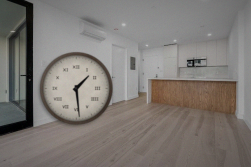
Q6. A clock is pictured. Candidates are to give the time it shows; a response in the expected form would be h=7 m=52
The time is h=1 m=29
